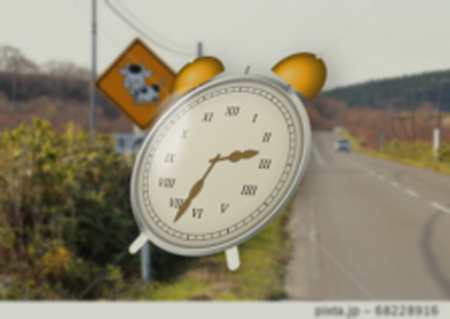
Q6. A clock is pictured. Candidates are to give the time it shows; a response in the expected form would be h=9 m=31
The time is h=2 m=33
